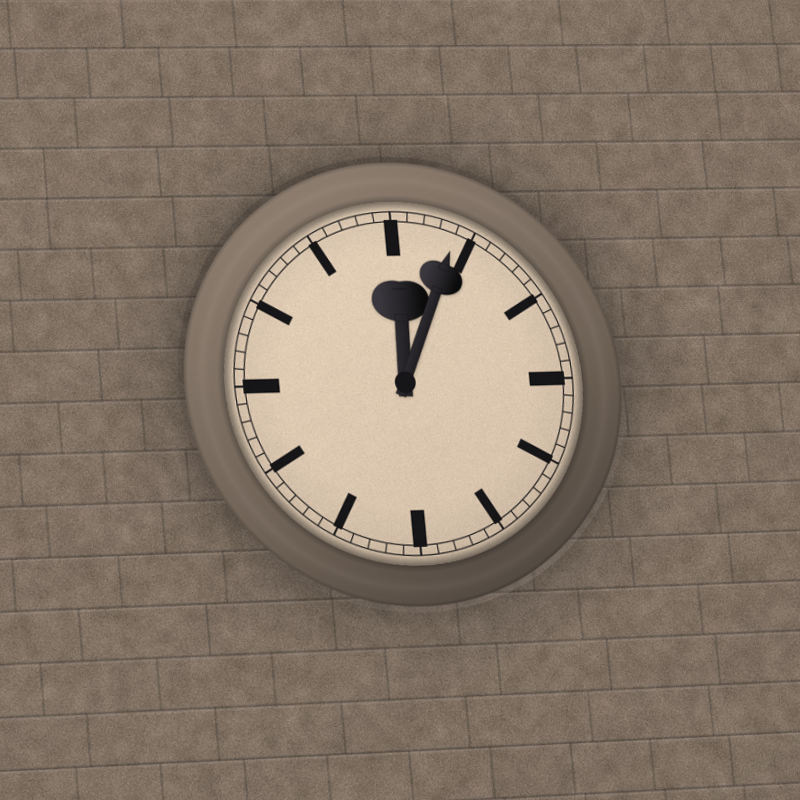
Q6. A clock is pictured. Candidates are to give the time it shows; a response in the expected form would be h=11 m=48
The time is h=12 m=4
